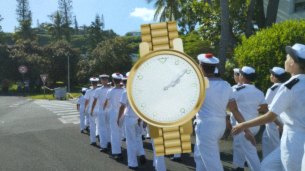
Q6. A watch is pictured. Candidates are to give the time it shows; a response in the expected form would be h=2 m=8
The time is h=2 m=9
